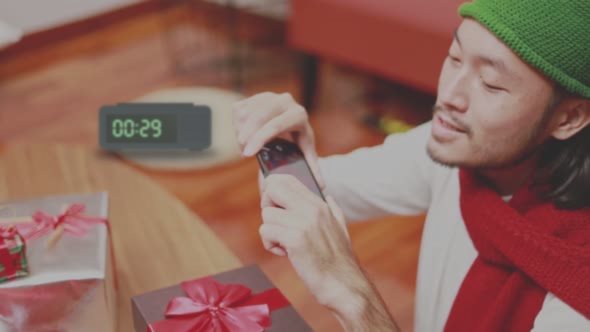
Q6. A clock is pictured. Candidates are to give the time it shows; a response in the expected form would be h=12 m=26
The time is h=0 m=29
